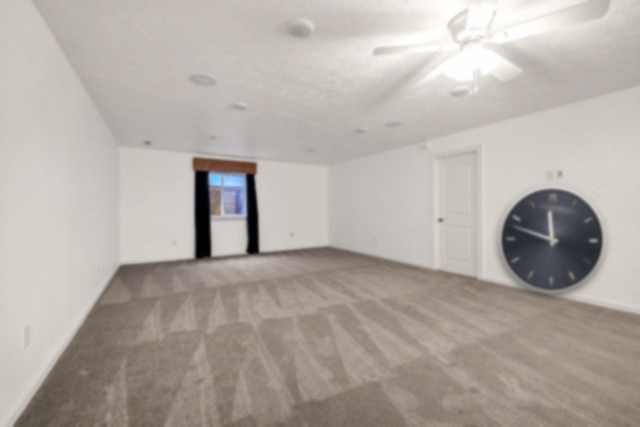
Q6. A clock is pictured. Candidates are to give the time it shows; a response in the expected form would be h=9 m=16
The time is h=11 m=48
